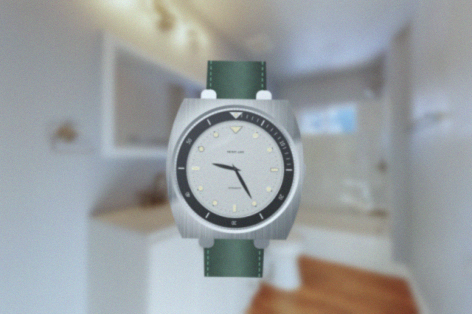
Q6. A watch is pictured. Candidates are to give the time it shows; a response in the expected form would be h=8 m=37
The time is h=9 m=25
